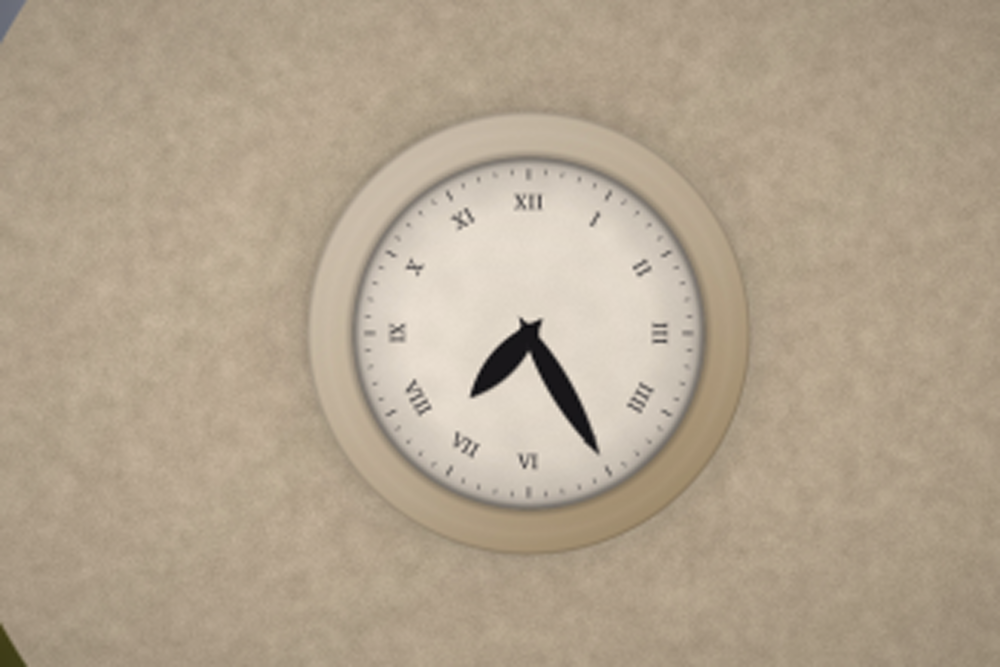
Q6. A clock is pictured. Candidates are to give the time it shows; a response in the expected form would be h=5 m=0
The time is h=7 m=25
